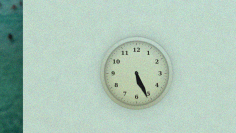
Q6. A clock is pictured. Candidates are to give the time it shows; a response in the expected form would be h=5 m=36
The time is h=5 m=26
